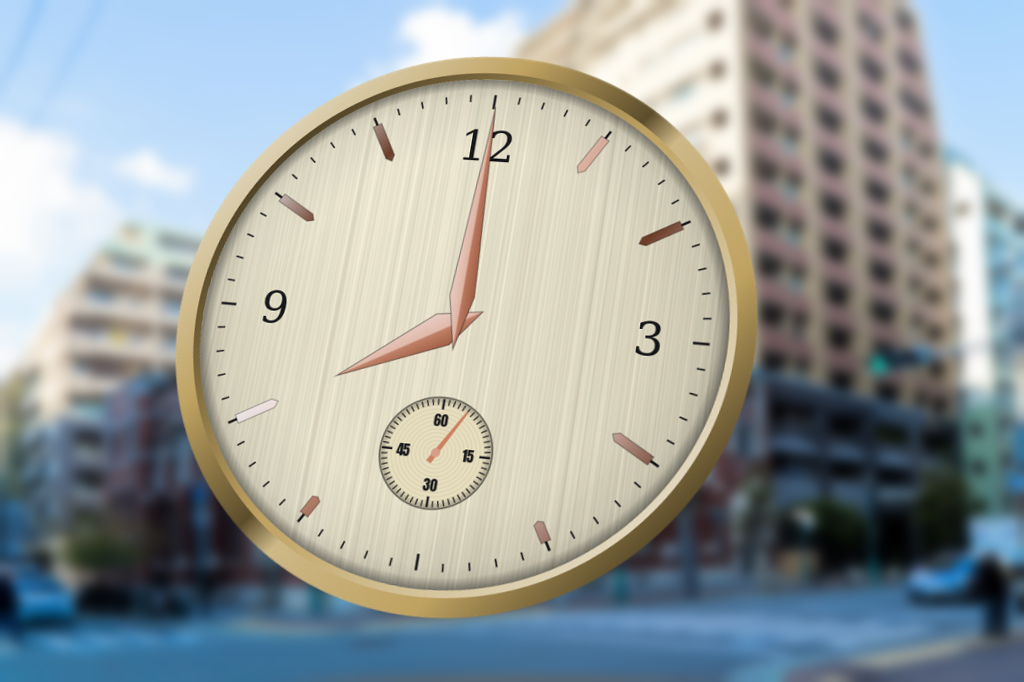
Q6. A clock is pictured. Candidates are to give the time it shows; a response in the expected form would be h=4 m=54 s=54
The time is h=8 m=0 s=5
